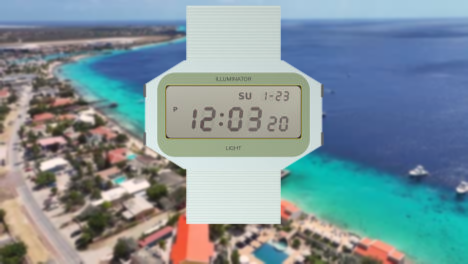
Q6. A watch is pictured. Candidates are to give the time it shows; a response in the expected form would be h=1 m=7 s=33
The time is h=12 m=3 s=20
